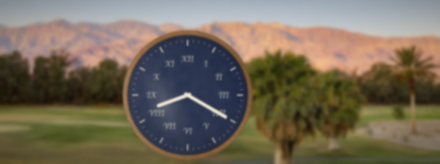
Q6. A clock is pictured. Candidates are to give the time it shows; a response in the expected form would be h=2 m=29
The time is h=8 m=20
